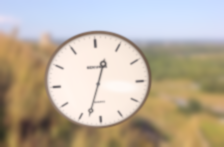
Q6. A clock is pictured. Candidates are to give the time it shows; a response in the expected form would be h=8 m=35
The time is h=12 m=33
